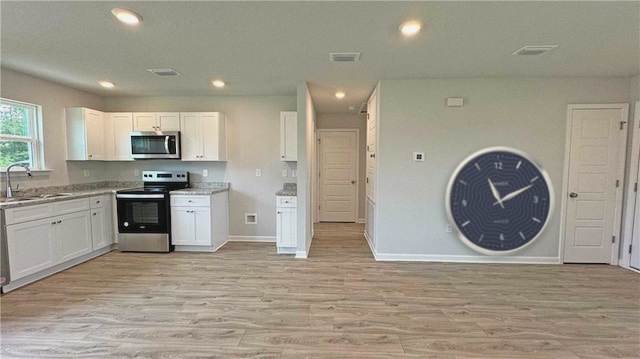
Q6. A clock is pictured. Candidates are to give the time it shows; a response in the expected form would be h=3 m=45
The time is h=11 m=11
